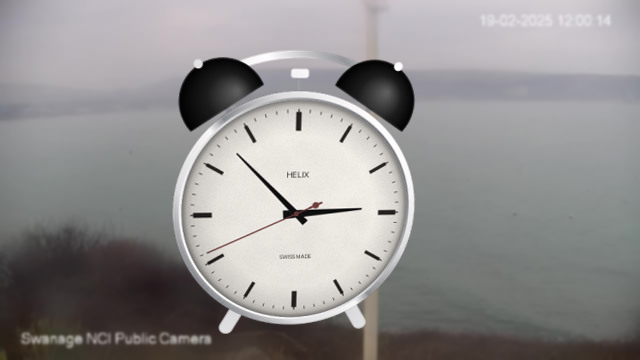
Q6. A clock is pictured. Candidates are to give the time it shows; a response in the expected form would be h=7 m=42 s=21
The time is h=2 m=52 s=41
